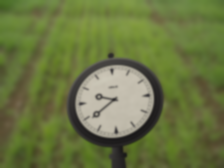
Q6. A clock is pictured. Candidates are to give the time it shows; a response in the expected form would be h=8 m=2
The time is h=9 m=39
